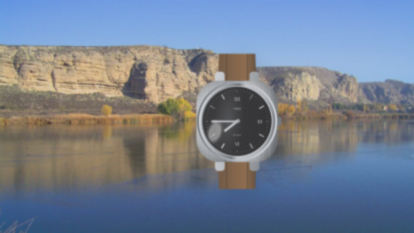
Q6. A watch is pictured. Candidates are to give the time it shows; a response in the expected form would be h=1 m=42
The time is h=7 m=45
